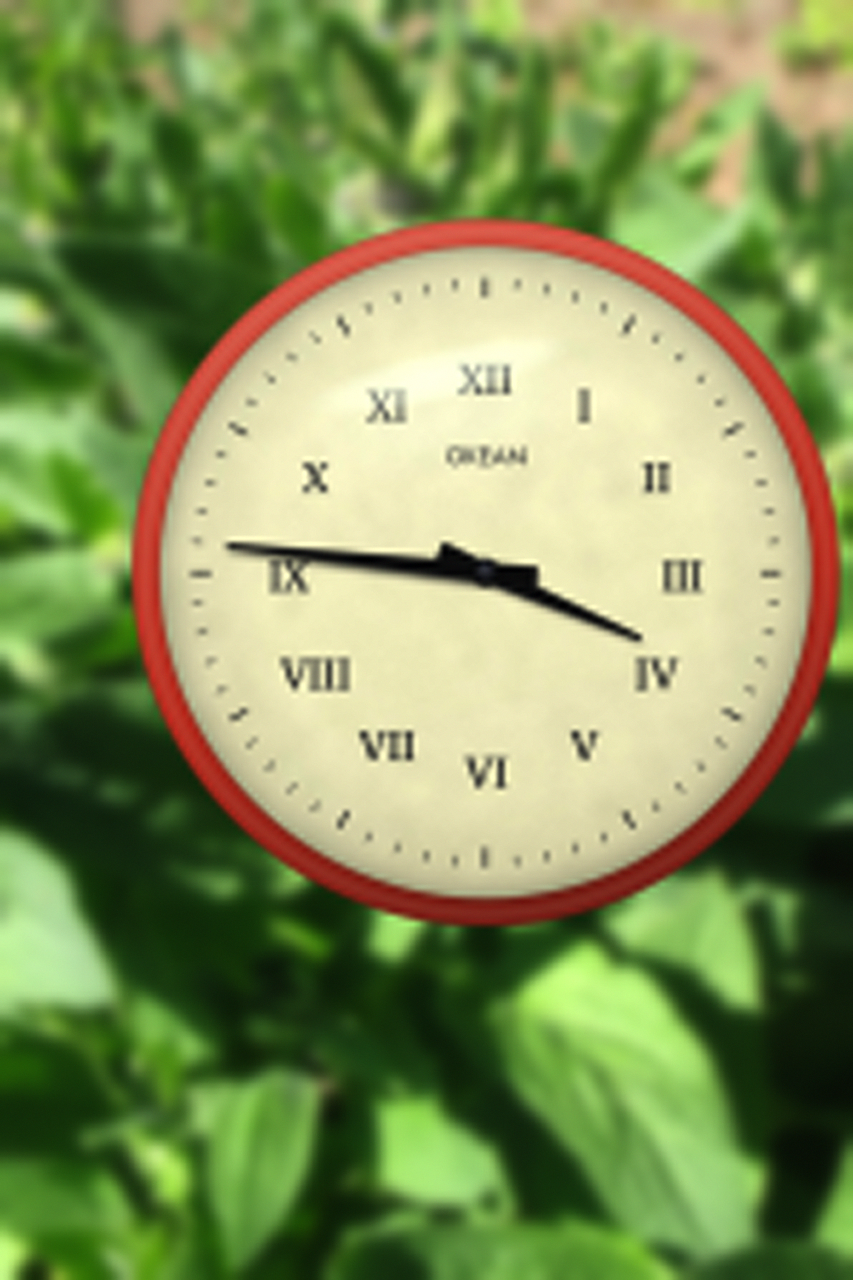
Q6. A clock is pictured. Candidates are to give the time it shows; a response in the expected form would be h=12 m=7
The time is h=3 m=46
